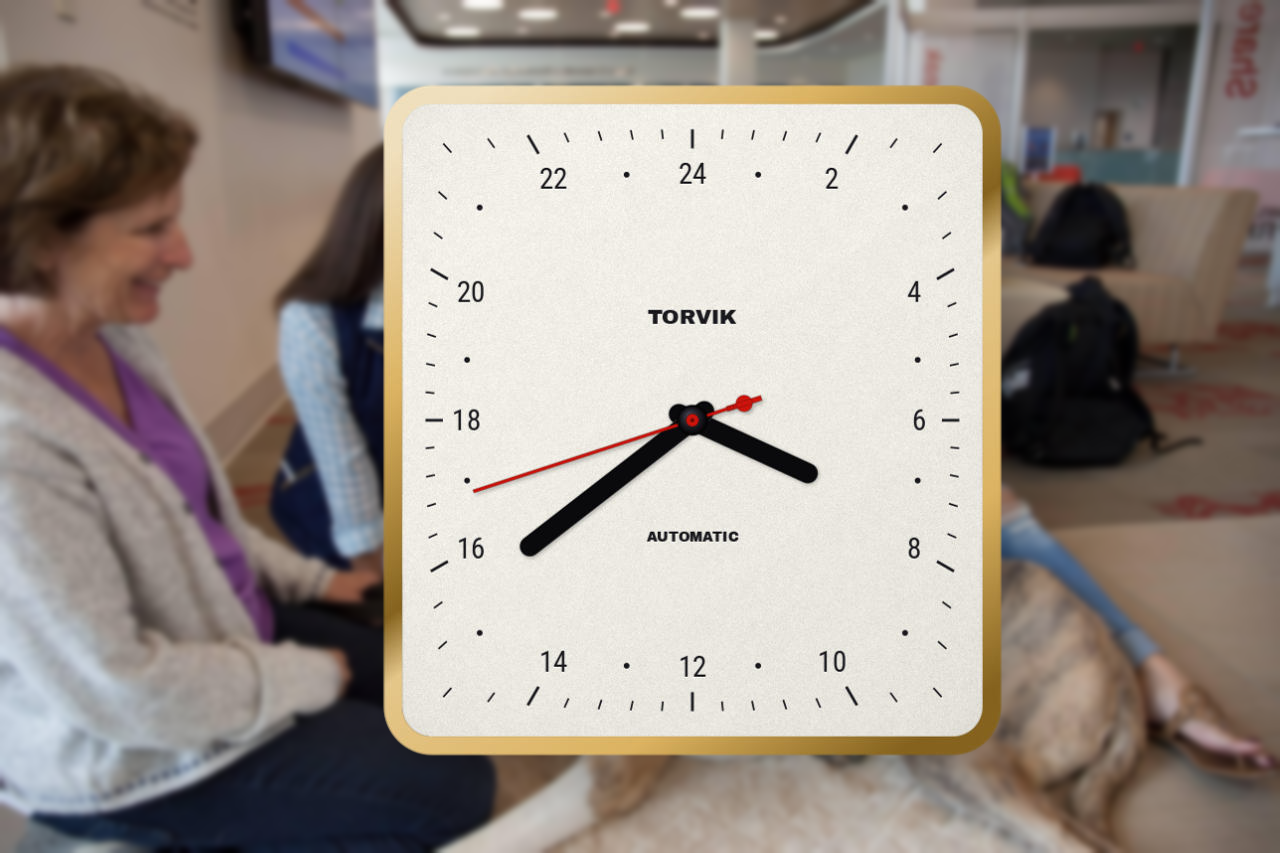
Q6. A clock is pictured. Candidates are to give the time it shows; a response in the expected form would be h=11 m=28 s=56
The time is h=7 m=38 s=42
